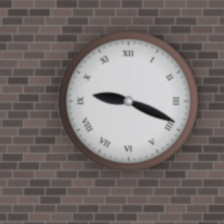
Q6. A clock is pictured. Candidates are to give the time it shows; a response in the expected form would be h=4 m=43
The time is h=9 m=19
